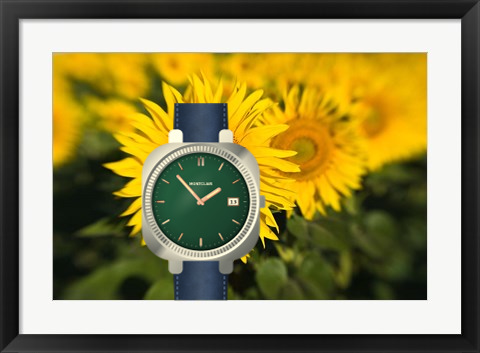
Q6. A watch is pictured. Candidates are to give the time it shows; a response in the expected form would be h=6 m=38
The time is h=1 m=53
